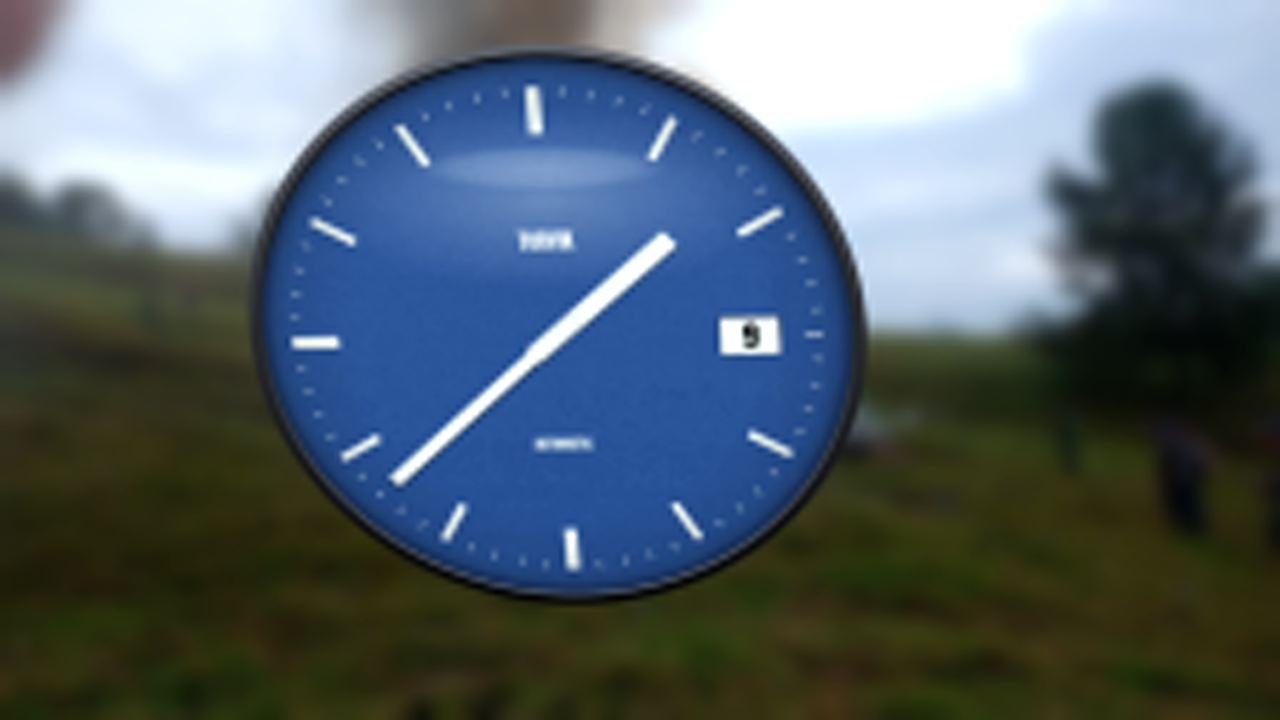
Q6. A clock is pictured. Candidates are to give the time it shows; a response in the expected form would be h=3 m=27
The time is h=1 m=38
